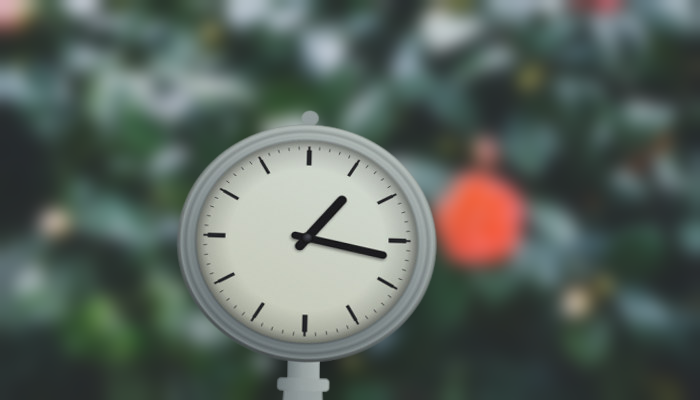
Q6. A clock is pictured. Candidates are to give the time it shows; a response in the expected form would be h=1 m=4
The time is h=1 m=17
